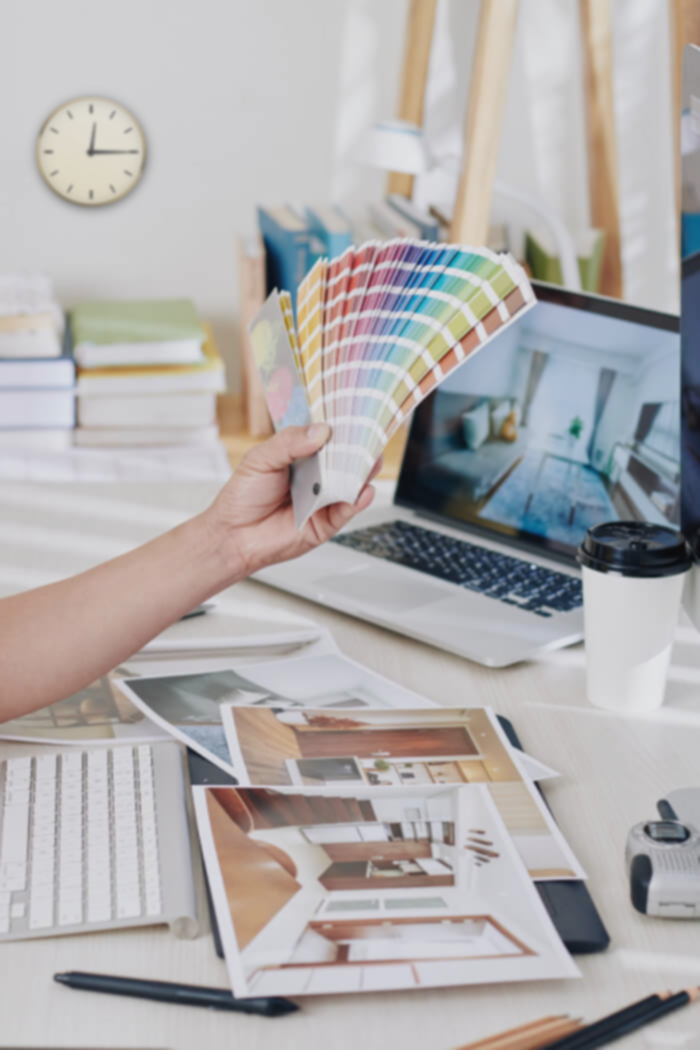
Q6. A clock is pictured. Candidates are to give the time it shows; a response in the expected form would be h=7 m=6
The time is h=12 m=15
